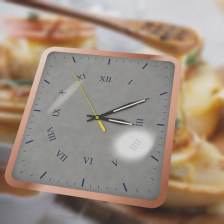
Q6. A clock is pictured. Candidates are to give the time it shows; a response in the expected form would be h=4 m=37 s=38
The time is h=3 m=9 s=54
